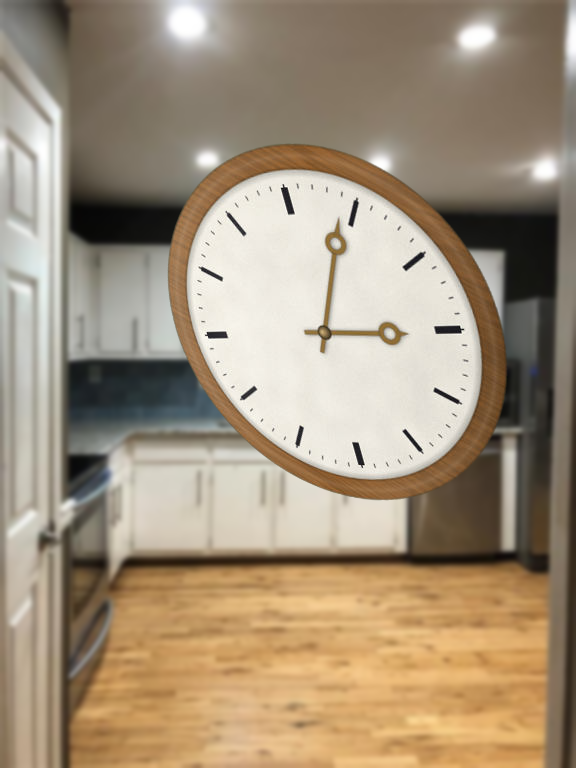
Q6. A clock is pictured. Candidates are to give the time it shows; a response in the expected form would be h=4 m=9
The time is h=3 m=4
